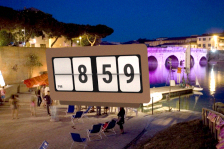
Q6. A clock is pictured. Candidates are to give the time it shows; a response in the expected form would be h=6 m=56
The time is h=8 m=59
